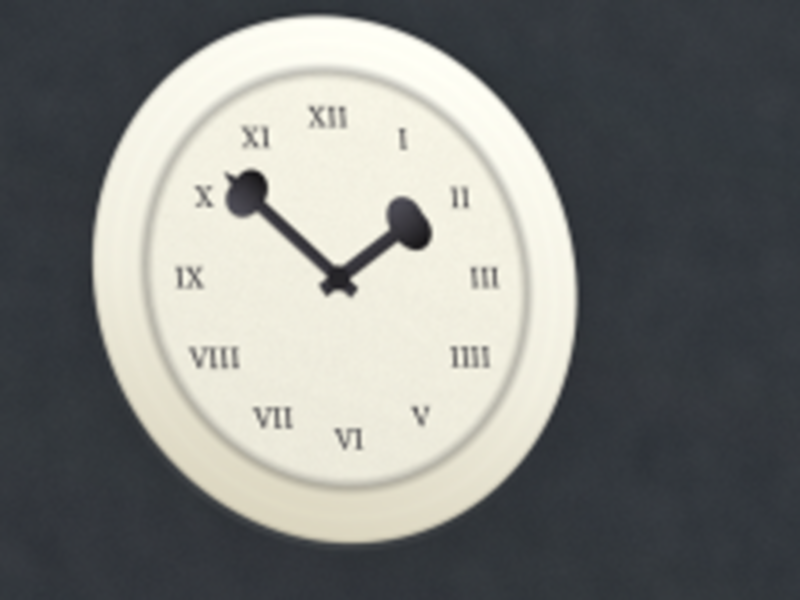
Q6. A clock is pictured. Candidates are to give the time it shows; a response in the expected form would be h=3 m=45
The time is h=1 m=52
